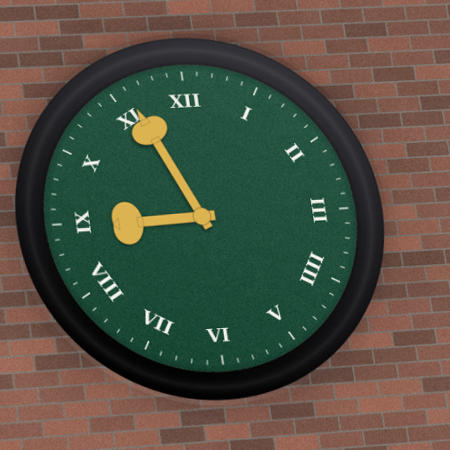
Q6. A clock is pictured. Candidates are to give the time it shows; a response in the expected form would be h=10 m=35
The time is h=8 m=56
